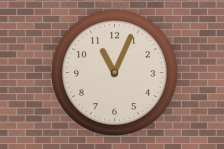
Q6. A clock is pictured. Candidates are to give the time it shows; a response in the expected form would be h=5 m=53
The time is h=11 m=4
